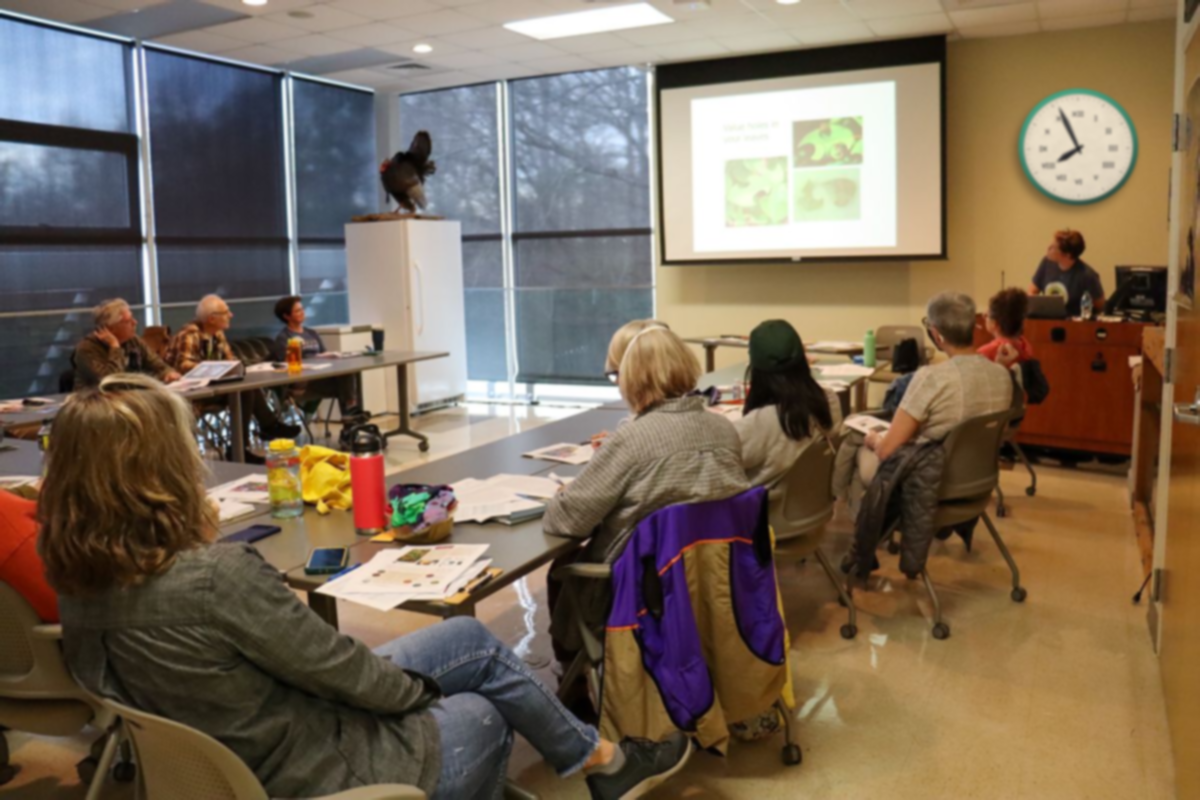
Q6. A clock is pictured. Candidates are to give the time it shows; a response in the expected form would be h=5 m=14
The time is h=7 m=56
